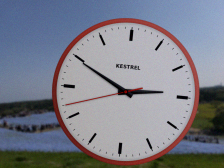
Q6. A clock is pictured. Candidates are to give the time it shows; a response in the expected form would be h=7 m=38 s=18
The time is h=2 m=49 s=42
